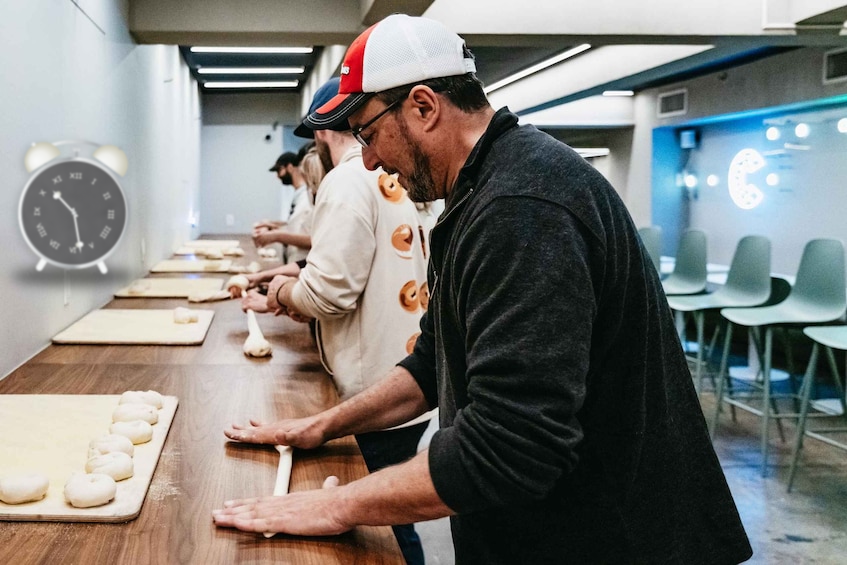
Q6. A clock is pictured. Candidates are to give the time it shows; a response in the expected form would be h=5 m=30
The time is h=10 m=28
